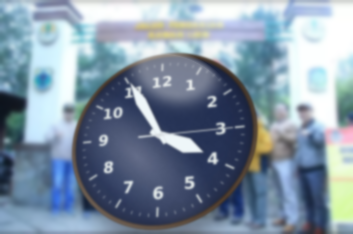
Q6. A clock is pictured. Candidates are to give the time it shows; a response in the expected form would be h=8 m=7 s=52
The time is h=3 m=55 s=15
